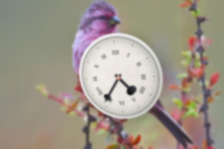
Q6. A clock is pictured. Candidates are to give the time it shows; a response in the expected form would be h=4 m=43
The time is h=4 m=36
